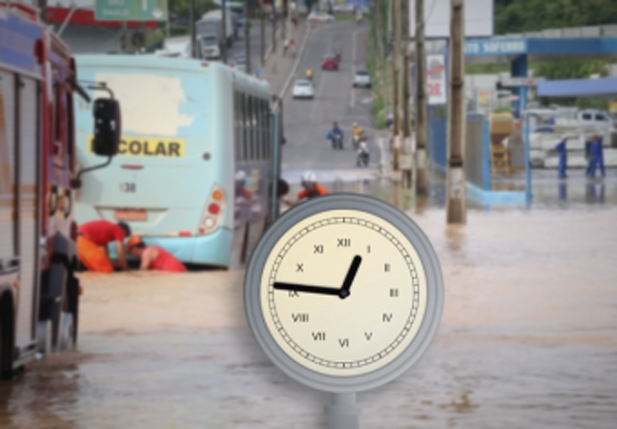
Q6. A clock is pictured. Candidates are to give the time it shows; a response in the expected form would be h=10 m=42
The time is h=12 m=46
